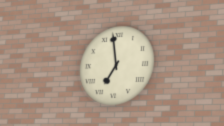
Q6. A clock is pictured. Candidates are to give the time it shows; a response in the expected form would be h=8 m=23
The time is h=6 m=58
